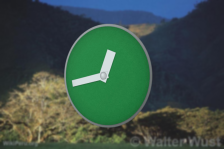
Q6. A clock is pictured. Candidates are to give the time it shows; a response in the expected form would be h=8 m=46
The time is h=12 m=43
